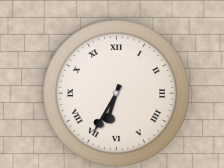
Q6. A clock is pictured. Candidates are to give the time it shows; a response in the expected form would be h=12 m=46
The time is h=6 m=35
